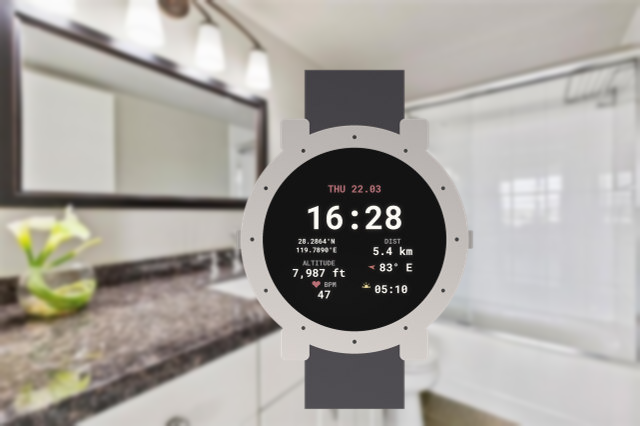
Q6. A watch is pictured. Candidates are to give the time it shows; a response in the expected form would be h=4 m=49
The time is h=16 m=28
